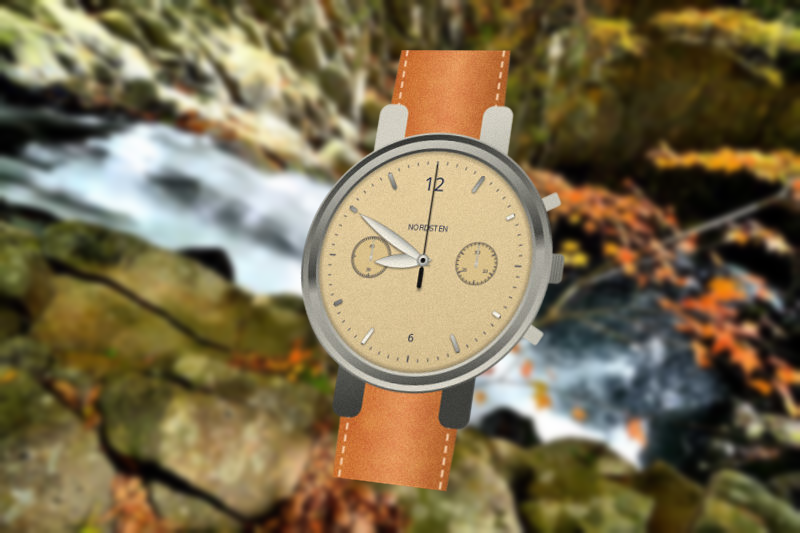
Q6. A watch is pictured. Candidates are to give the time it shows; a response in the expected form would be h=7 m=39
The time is h=8 m=50
